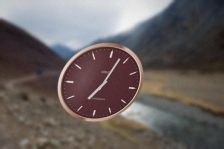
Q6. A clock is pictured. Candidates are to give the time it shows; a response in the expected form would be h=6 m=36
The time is h=7 m=3
